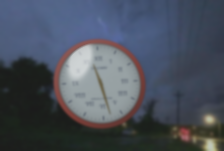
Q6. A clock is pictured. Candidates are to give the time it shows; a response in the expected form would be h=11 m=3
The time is h=11 m=28
